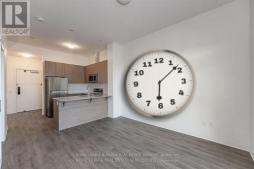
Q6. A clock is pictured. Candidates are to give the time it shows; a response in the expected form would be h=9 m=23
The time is h=6 m=8
